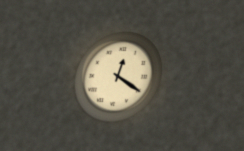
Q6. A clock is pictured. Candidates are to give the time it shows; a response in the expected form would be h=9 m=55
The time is h=12 m=20
